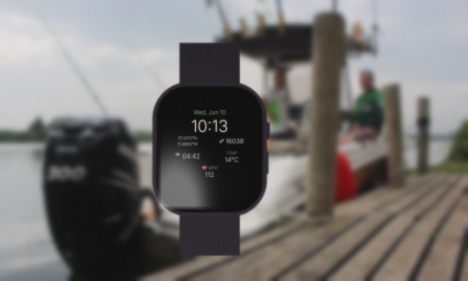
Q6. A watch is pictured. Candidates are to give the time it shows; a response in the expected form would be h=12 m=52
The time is h=10 m=13
